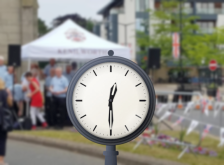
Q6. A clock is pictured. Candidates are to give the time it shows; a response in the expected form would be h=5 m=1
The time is h=12 m=30
